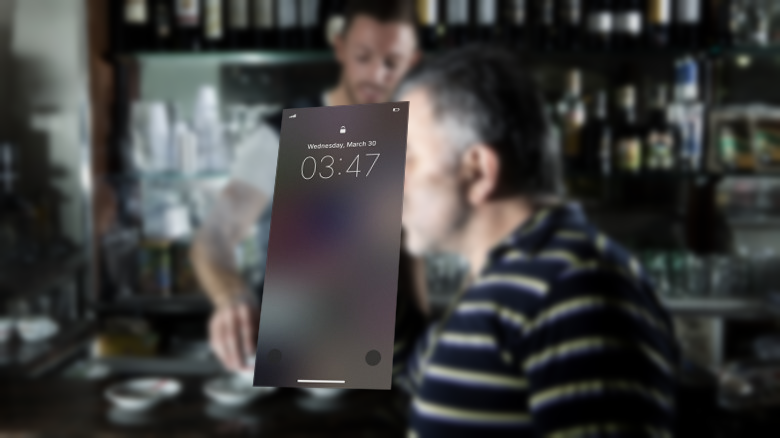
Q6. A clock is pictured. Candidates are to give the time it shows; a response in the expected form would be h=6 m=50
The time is h=3 m=47
